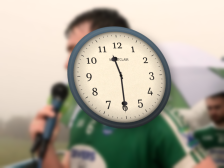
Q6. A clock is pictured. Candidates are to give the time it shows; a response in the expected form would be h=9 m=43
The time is h=11 m=30
